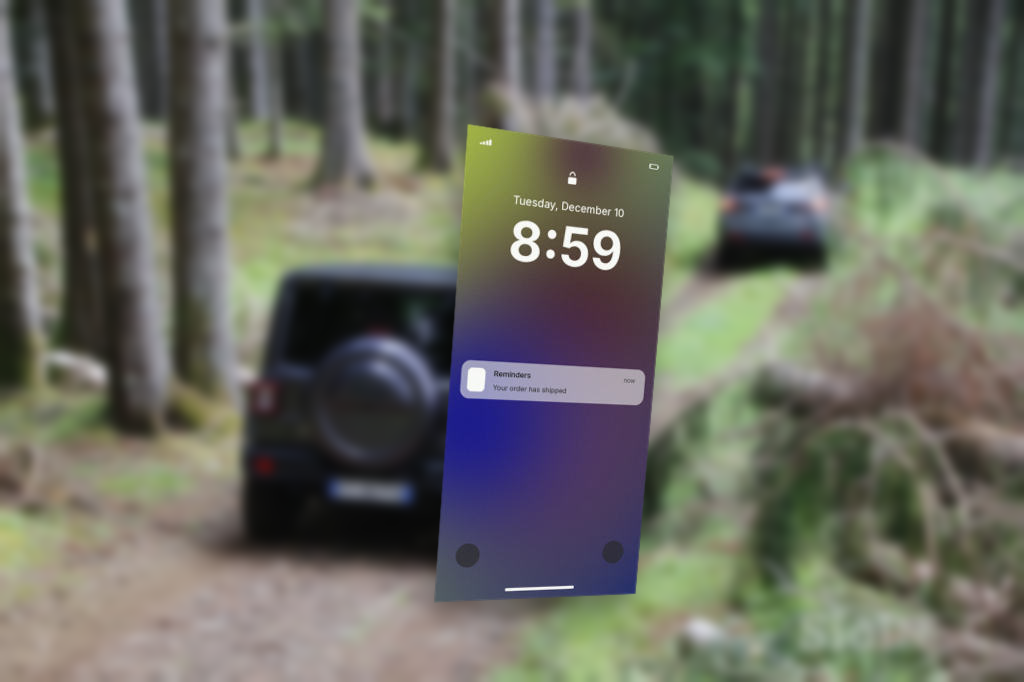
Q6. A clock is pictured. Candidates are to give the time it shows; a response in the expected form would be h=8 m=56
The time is h=8 m=59
